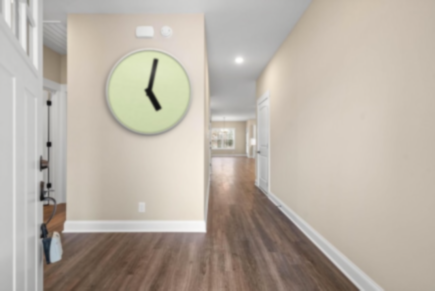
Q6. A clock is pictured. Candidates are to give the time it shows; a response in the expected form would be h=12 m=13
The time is h=5 m=2
